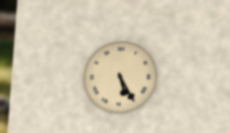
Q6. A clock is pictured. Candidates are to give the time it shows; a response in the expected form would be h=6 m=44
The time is h=5 m=25
